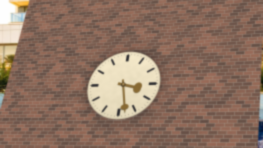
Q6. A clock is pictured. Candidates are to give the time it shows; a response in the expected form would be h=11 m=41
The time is h=3 m=28
